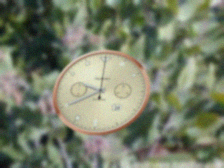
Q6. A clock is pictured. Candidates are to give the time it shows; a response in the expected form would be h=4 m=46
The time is h=9 m=40
